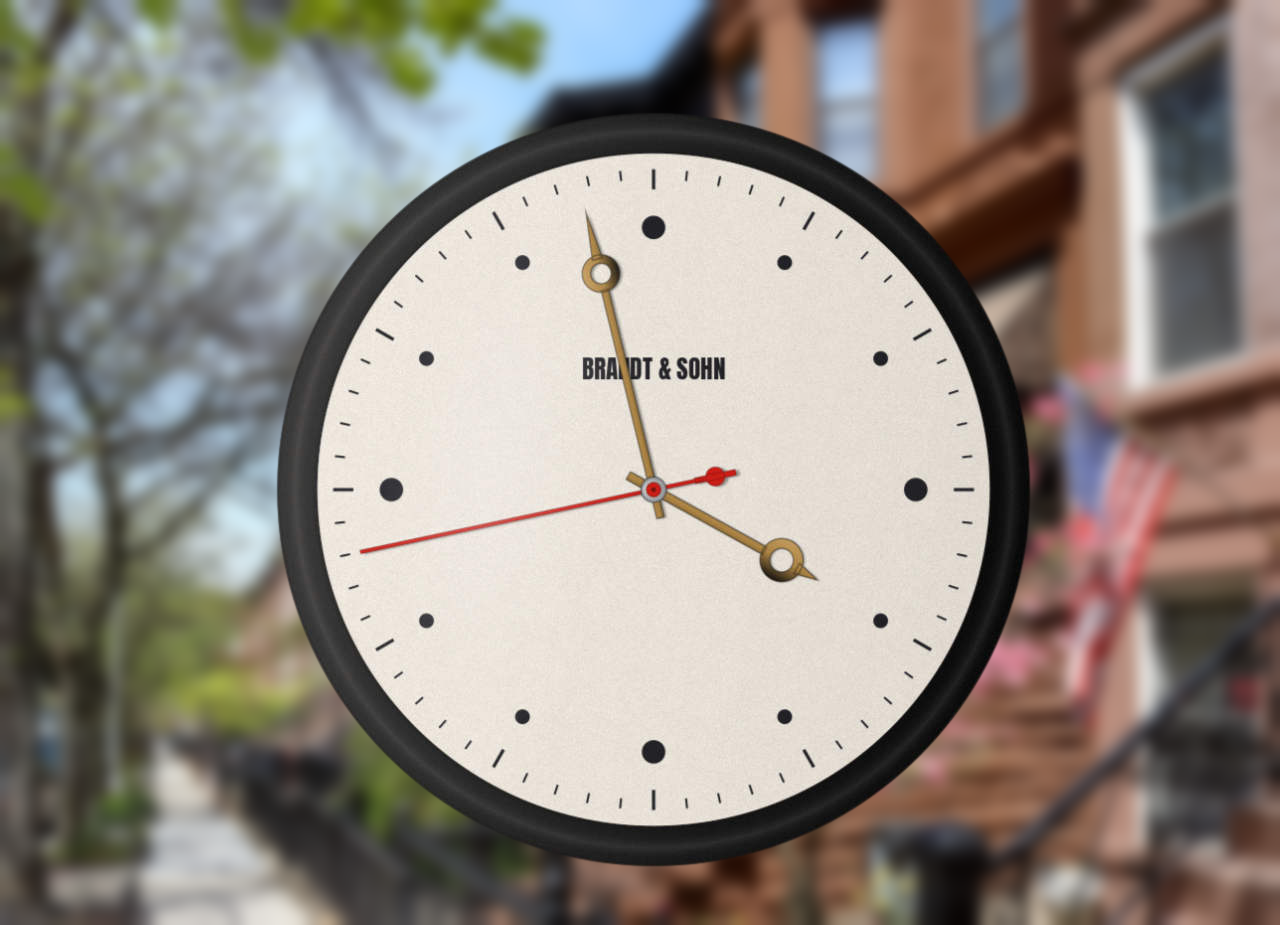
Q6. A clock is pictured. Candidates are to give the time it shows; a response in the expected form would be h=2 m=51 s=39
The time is h=3 m=57 s=43
